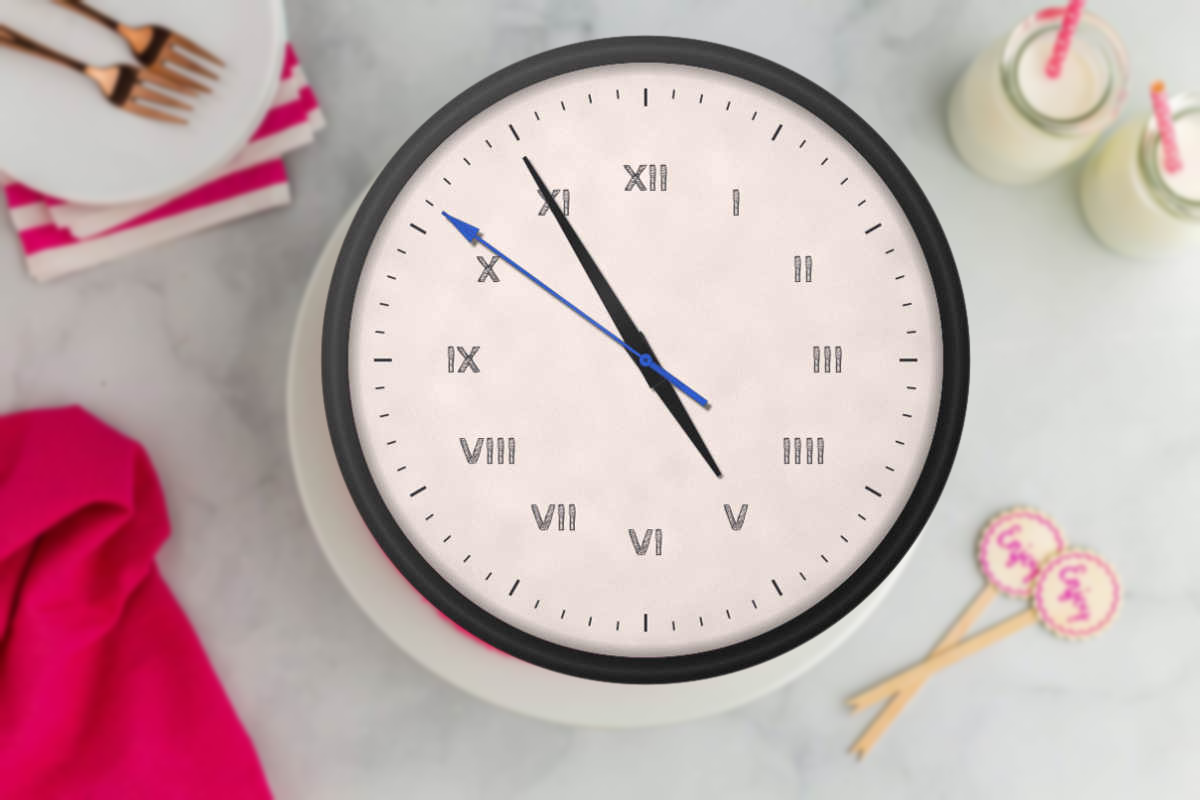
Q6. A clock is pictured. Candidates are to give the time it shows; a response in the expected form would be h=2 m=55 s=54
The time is h=4 m=54 s=51
